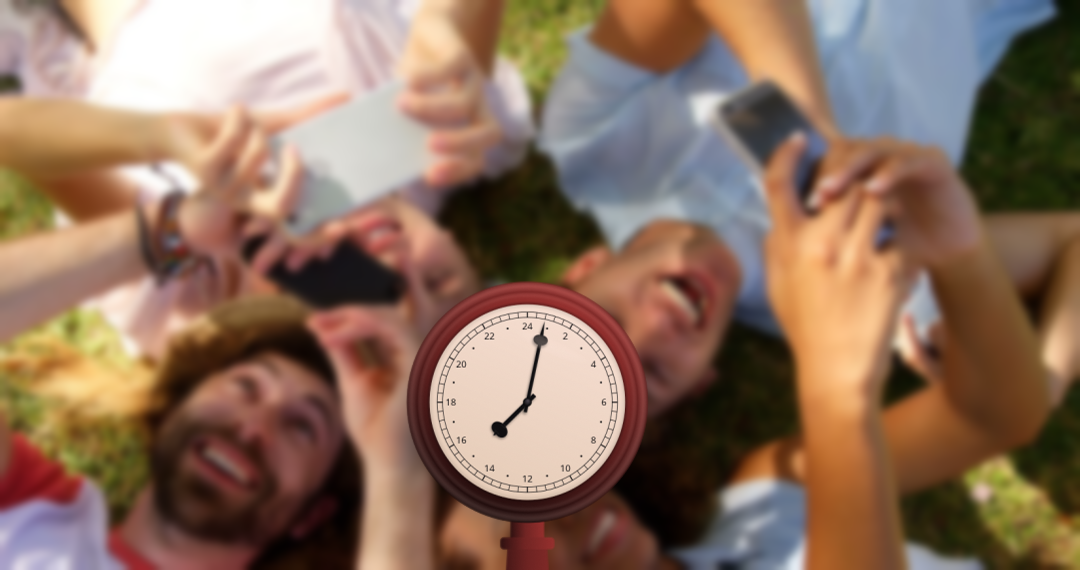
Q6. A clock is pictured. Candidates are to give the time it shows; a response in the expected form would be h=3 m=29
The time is h=15 m=2
